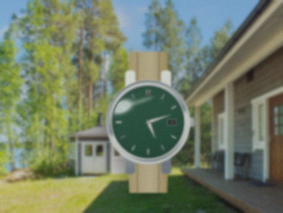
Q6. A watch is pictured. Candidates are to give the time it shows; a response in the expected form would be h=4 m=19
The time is h=5 m=12
